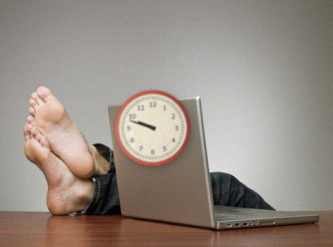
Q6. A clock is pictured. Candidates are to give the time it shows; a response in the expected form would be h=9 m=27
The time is h=9 m=48
